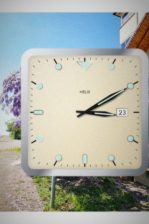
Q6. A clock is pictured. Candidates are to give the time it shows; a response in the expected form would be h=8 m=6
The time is h=3 m=10
